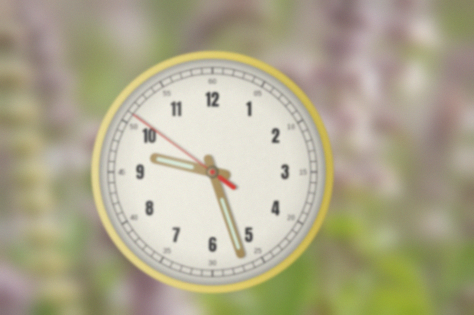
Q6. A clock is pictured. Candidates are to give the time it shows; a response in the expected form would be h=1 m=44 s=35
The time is h=9 m=26 s=51
